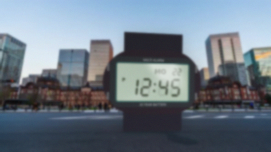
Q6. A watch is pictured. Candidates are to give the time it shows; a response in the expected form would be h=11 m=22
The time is h=12 m=45
